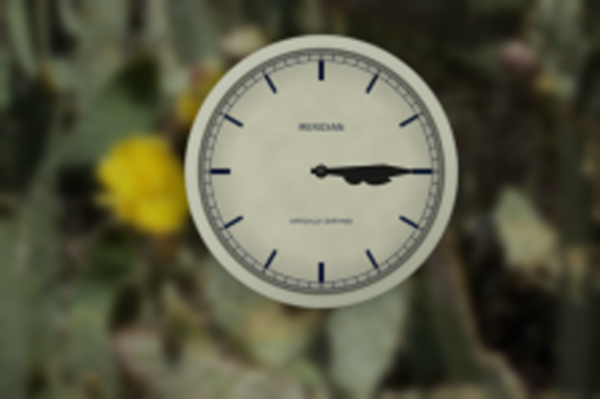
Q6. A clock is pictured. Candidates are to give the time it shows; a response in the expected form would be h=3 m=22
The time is h=3 m=15
